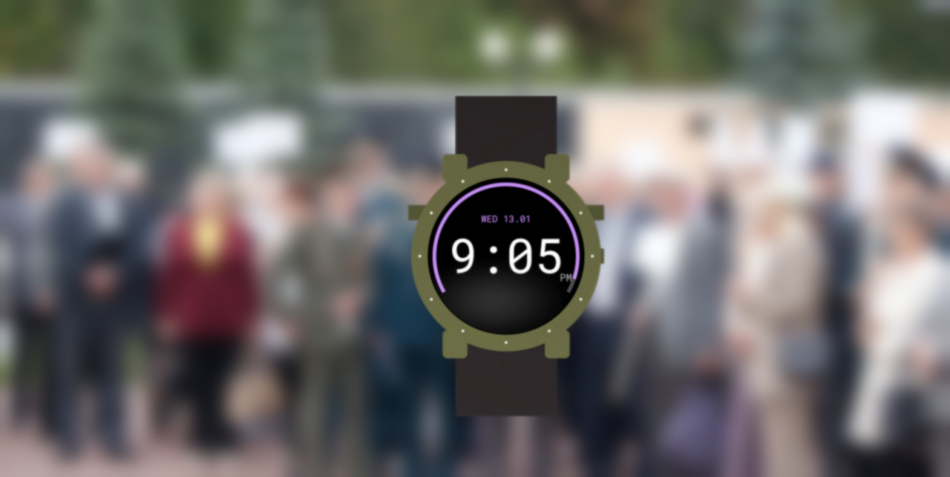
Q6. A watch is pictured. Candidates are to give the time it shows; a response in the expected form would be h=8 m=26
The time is h=9 m=5
